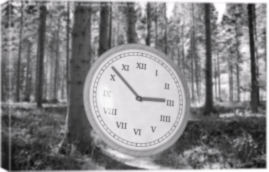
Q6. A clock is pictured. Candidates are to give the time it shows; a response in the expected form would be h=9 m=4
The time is h=2 m=52
